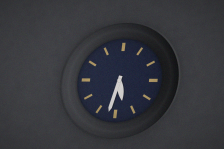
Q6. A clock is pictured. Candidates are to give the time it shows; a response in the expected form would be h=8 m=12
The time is h=5 m=32
